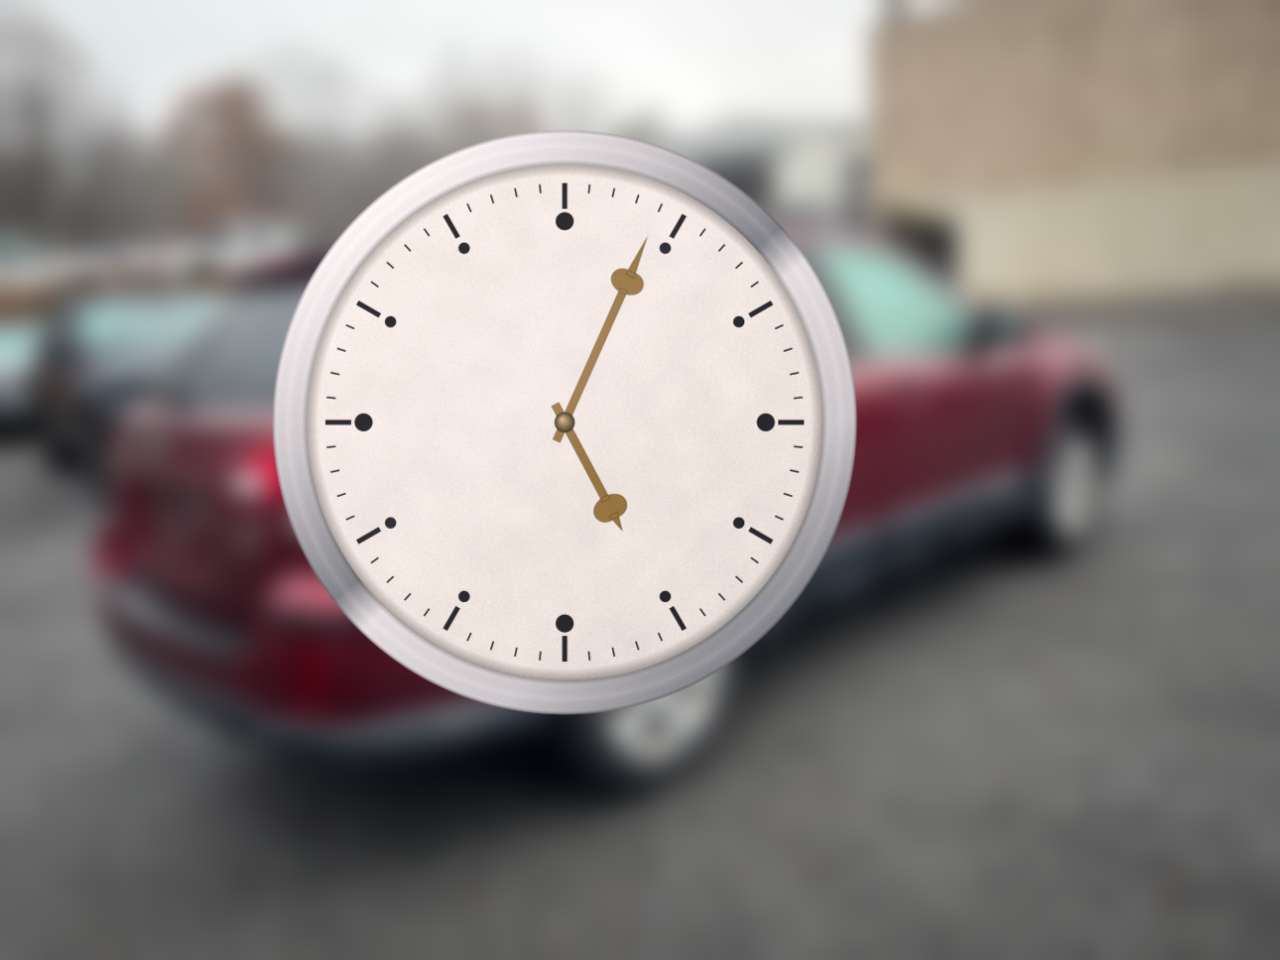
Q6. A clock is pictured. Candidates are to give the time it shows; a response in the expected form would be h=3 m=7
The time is h=5 m=4
